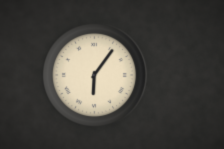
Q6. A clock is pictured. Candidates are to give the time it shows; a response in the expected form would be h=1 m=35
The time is h=6 m=6
